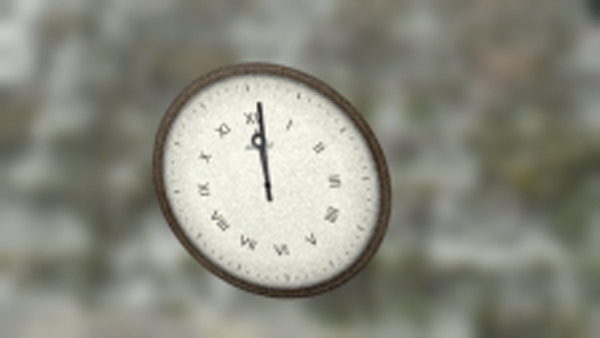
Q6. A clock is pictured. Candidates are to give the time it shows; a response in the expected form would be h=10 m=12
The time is h=12 m=1
